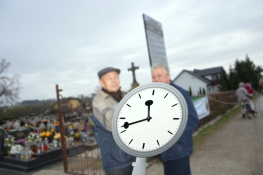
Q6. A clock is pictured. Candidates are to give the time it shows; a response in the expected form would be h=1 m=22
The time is h=11 m=42
